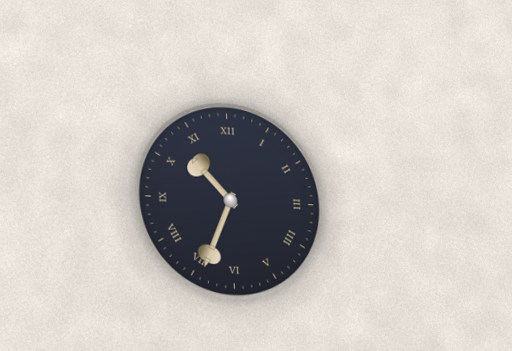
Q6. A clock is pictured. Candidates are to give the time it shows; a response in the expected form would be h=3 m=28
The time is h=10 m=34
